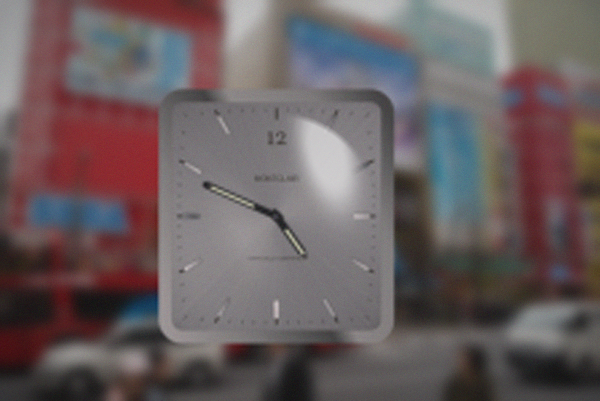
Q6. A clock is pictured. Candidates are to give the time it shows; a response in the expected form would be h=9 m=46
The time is h=4 m=49
